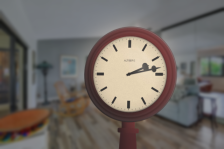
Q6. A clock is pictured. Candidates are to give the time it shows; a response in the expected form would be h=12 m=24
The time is h=2 m=13
